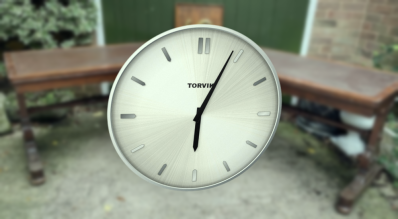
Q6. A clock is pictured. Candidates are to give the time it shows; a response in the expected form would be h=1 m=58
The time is h=6 m=4
